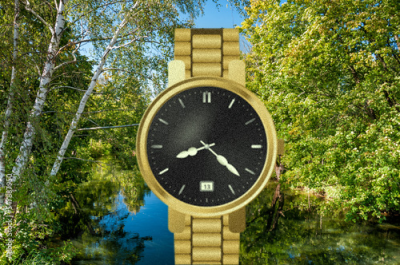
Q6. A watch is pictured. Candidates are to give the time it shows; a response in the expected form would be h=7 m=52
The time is h=8 m=22
